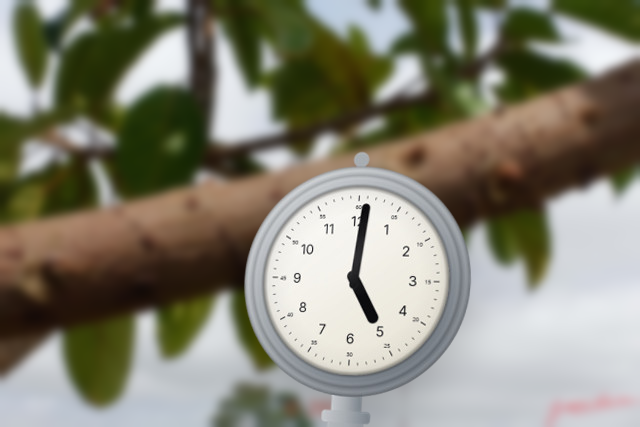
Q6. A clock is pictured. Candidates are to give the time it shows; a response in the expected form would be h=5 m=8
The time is h=5 m=1
